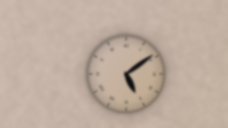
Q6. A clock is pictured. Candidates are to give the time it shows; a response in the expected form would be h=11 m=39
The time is h=5 m=9
